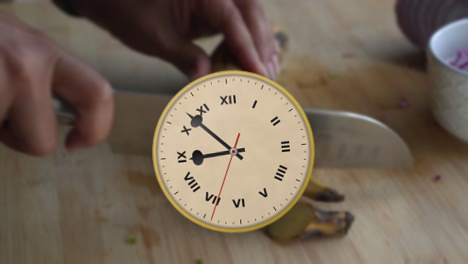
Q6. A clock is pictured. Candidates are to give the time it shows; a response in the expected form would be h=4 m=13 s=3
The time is h=8 m=52 s=34
